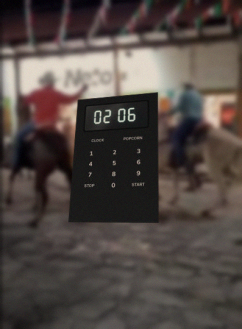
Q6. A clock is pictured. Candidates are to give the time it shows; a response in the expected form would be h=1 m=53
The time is h=2 m=6
